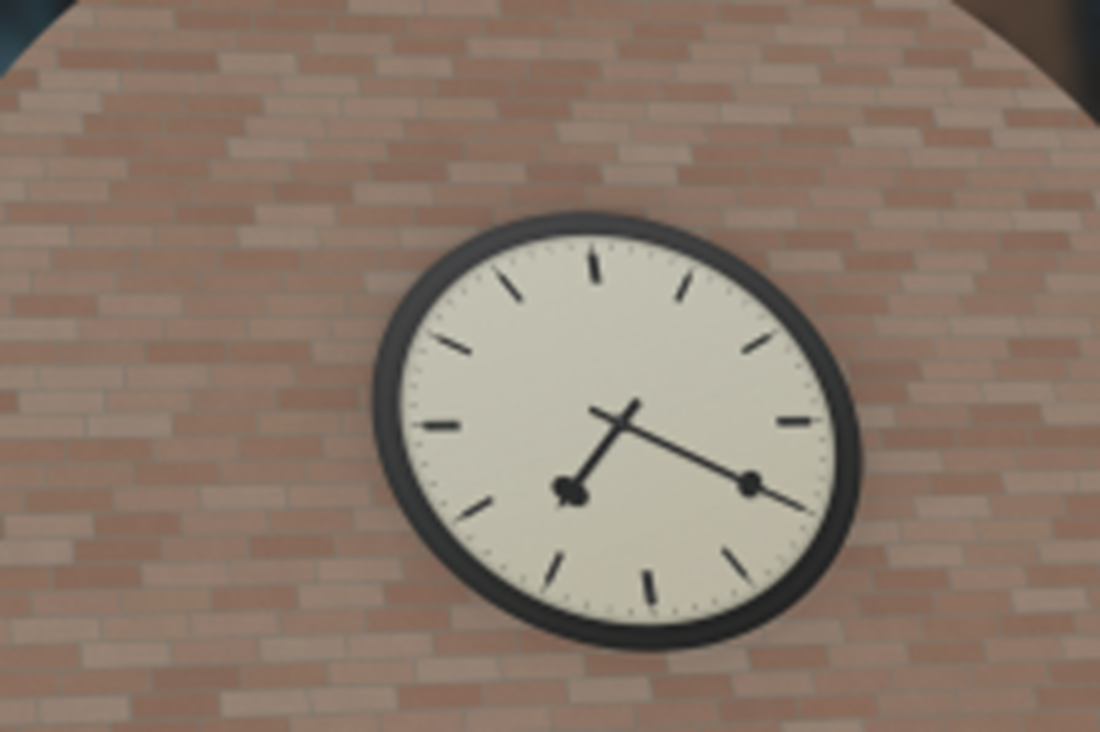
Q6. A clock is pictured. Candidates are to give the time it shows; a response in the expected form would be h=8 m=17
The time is h=7 m=20
